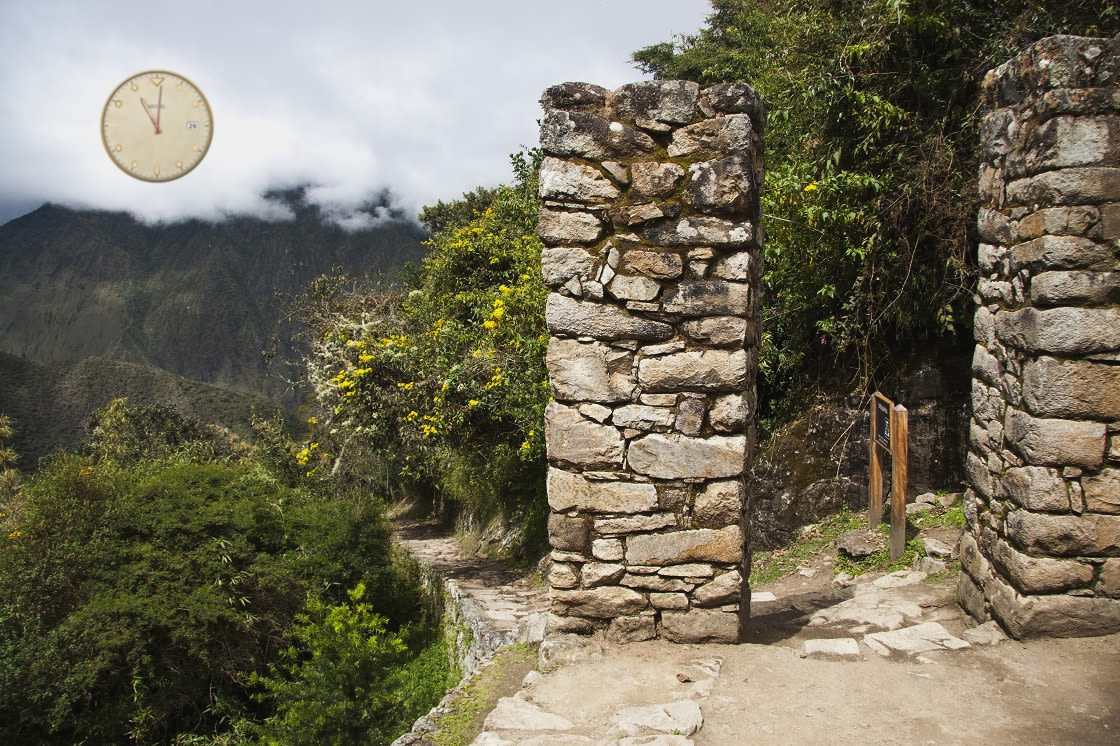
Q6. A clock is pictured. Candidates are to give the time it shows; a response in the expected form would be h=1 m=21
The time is h=11 m=1
